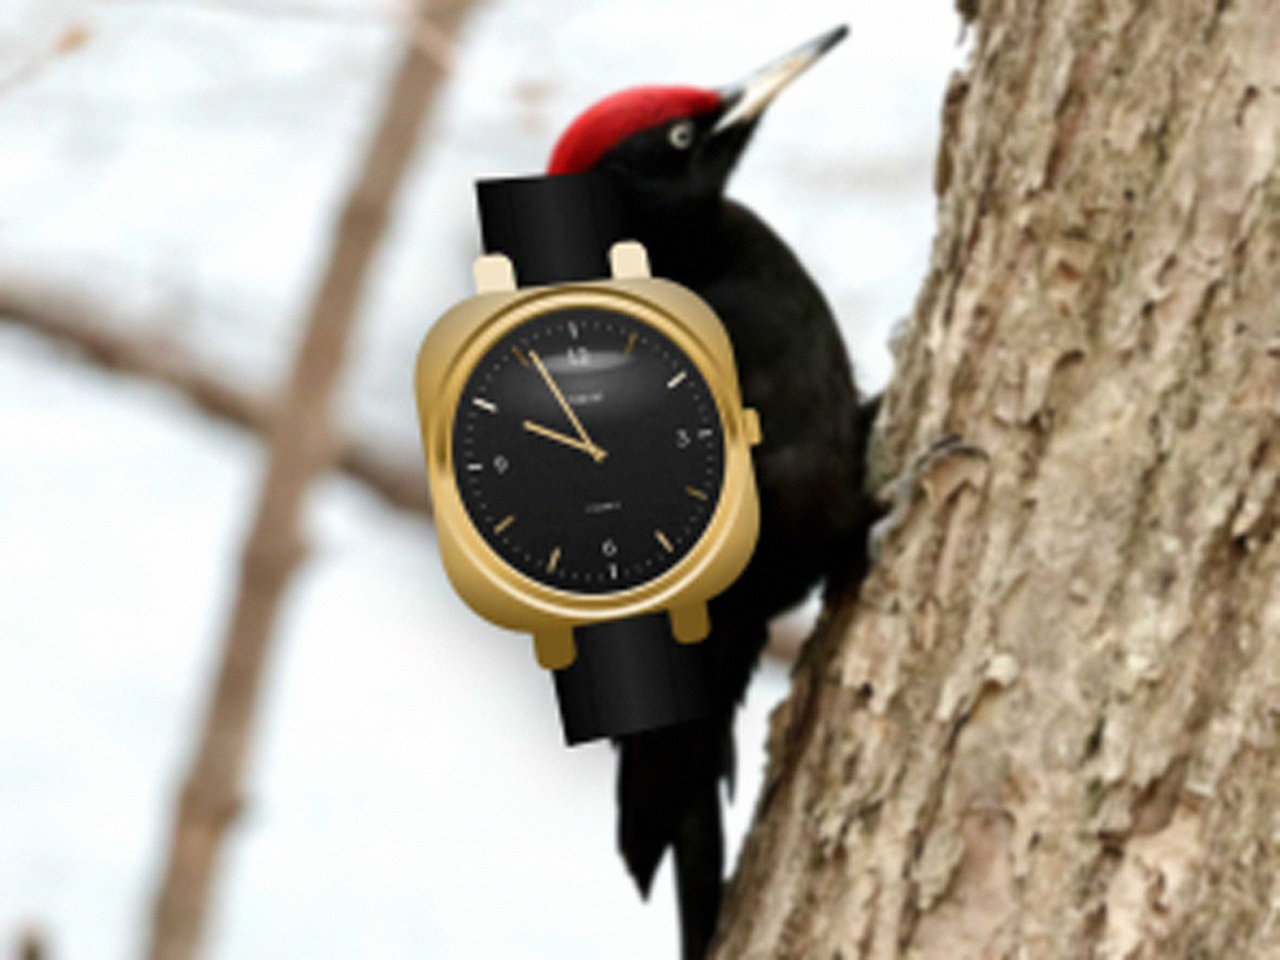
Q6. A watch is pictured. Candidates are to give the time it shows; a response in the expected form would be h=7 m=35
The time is h=9 m=56
